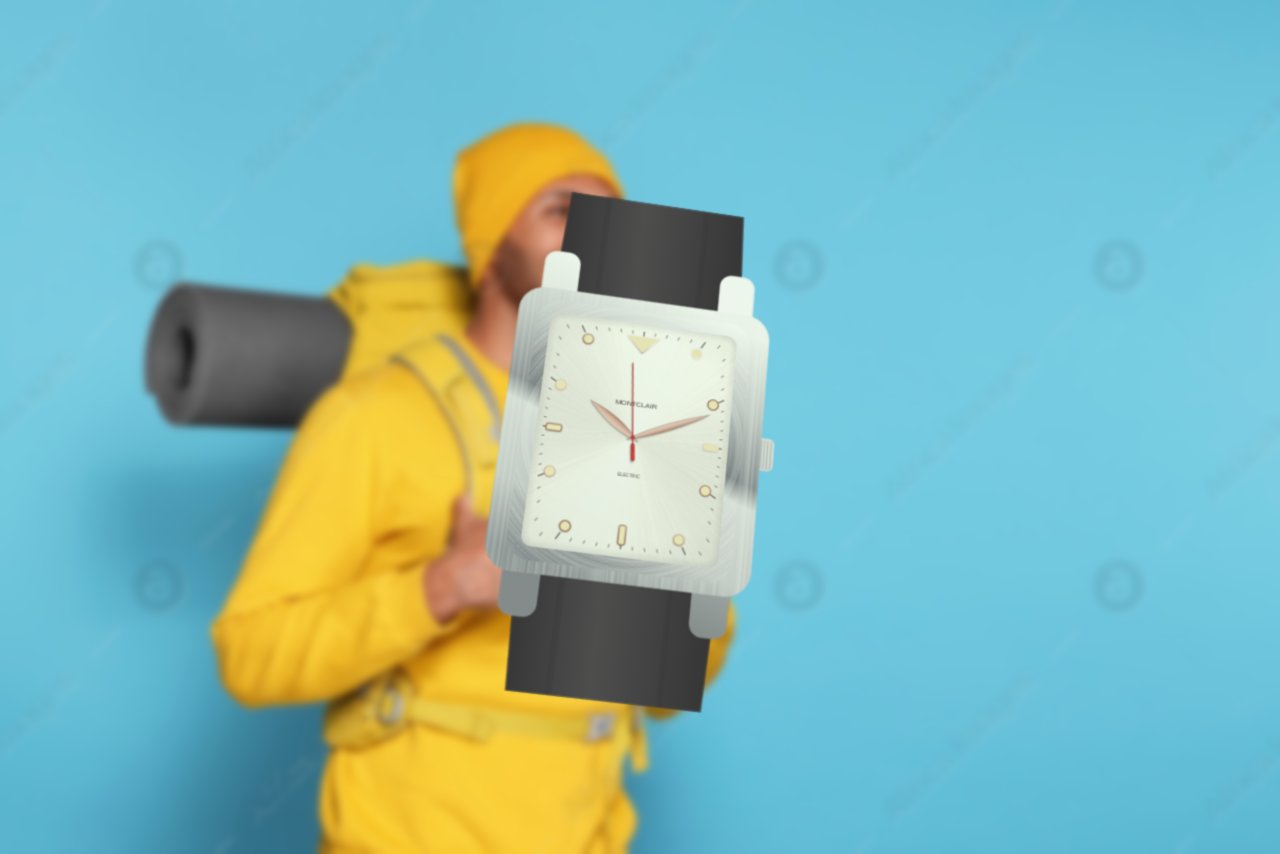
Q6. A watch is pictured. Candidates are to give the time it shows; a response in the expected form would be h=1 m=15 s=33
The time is h=10 m=10 s=59
